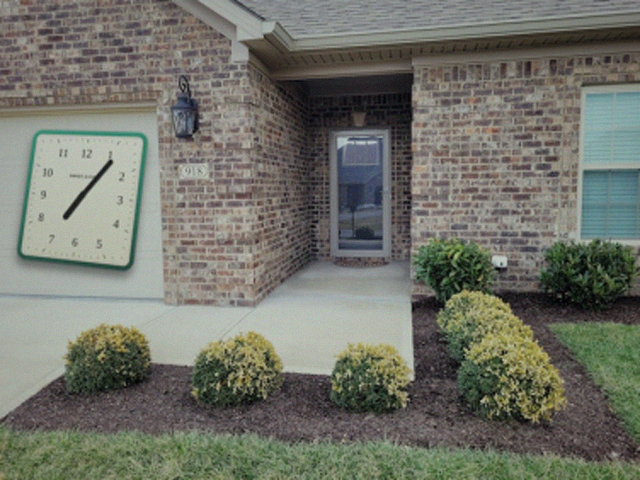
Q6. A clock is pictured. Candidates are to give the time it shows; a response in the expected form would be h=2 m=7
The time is h=7 m=6
